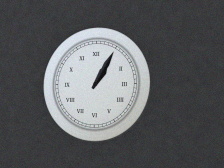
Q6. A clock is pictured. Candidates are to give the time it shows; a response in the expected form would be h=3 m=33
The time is h=1 m=5
